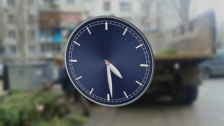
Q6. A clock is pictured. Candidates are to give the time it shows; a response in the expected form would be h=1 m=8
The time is h=4 m=29
